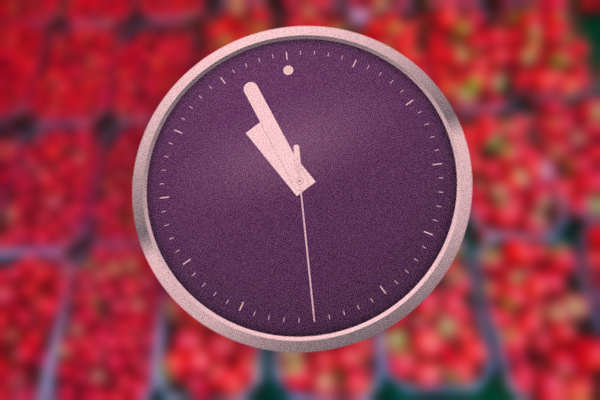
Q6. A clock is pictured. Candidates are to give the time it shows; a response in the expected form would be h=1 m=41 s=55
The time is h=10 m=56 s=30
